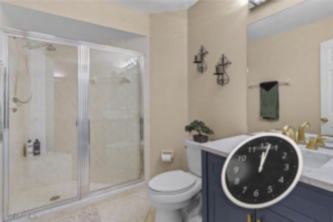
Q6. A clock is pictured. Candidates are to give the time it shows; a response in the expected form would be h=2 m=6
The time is h=12 m=2
